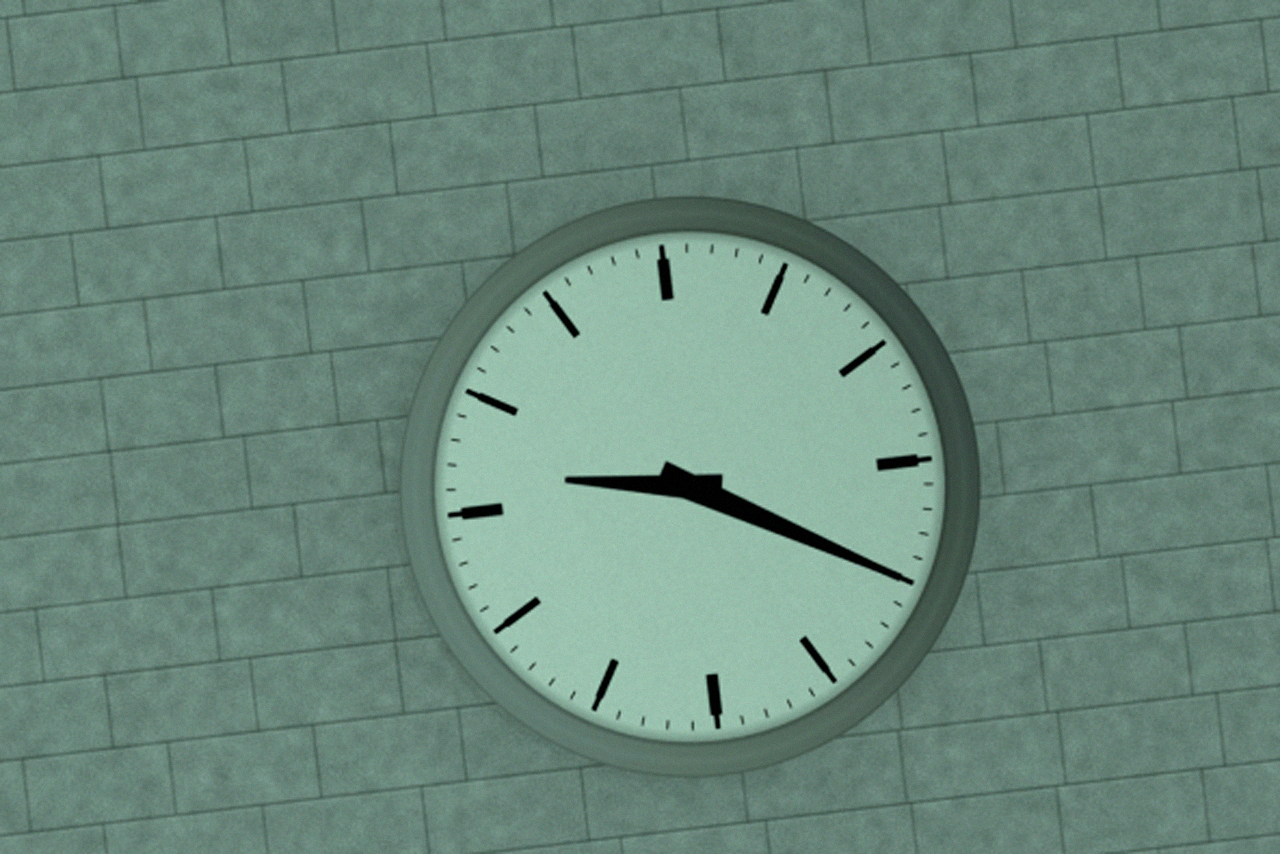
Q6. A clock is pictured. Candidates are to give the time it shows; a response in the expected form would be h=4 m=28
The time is h=9 m=20
